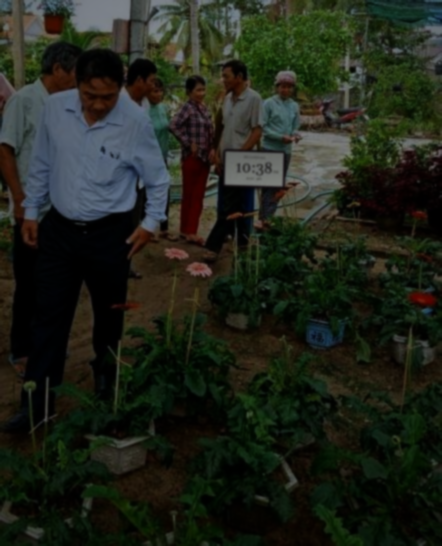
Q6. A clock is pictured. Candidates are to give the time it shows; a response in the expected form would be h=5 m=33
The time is h=10 m=38
